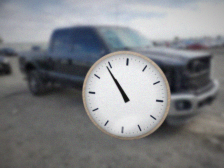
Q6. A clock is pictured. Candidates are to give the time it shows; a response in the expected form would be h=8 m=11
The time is h=10 m=54
